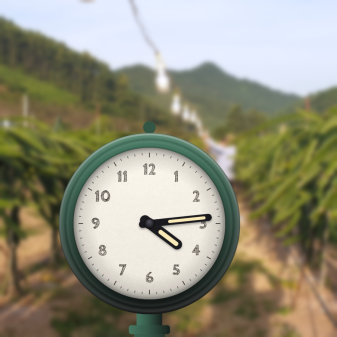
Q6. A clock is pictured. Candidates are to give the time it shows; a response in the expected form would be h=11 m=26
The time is h=4 m=14
